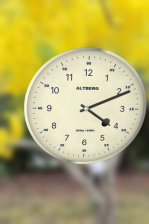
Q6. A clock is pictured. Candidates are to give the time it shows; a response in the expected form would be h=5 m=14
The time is h=4 m=11
